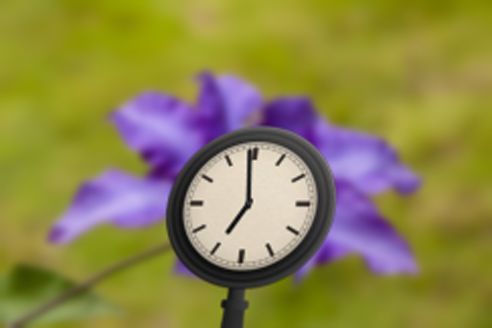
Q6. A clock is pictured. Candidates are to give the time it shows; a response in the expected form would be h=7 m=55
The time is h=6 m=59
